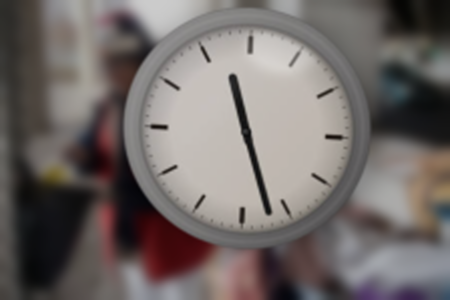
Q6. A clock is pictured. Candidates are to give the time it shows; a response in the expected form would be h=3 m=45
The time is h=11 m=27
